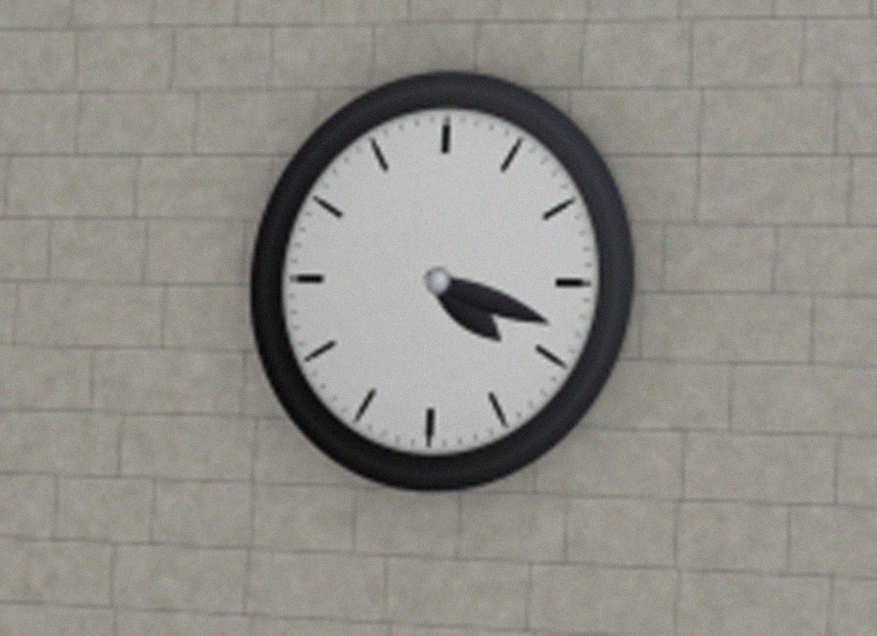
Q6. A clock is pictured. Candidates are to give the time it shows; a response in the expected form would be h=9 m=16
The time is h=4 m=18
